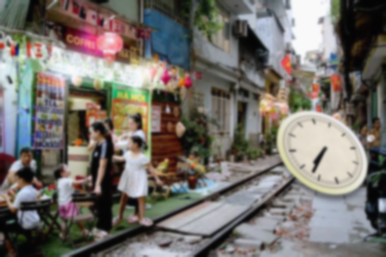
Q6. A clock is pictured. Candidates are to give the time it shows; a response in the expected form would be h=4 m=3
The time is h=7 m=37
